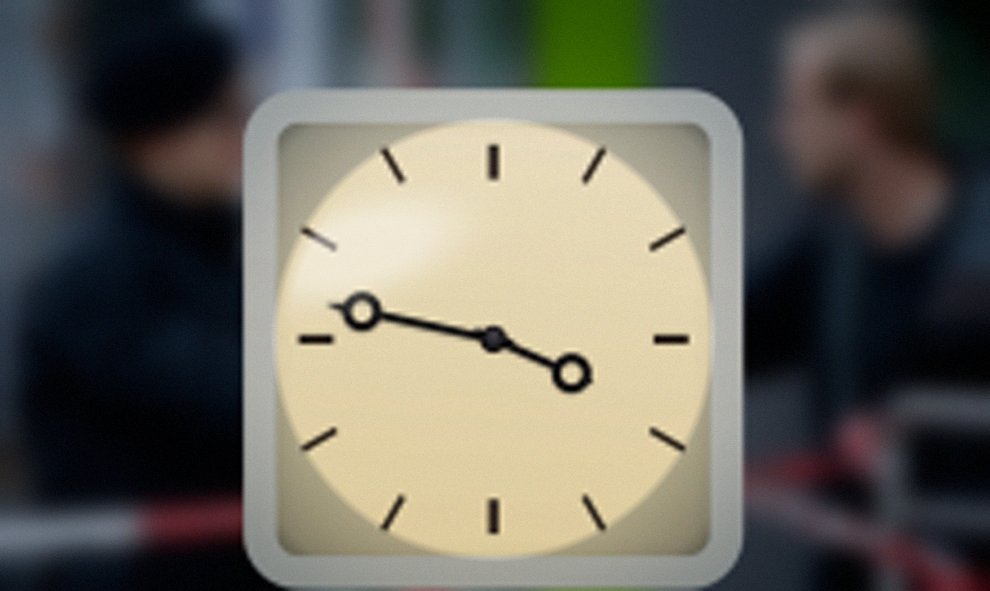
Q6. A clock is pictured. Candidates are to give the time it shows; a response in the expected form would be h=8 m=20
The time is h=3 m=47
